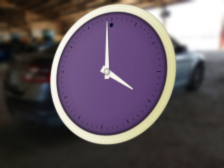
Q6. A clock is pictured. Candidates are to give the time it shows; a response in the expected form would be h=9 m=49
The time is h=3 m=59
